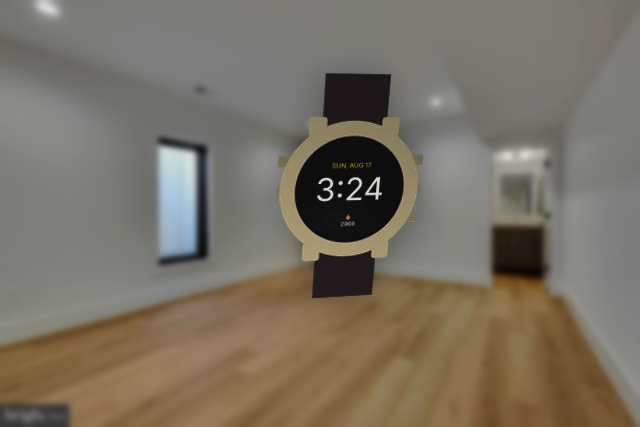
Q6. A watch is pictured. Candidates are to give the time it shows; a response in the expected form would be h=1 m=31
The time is h=3 m=24
